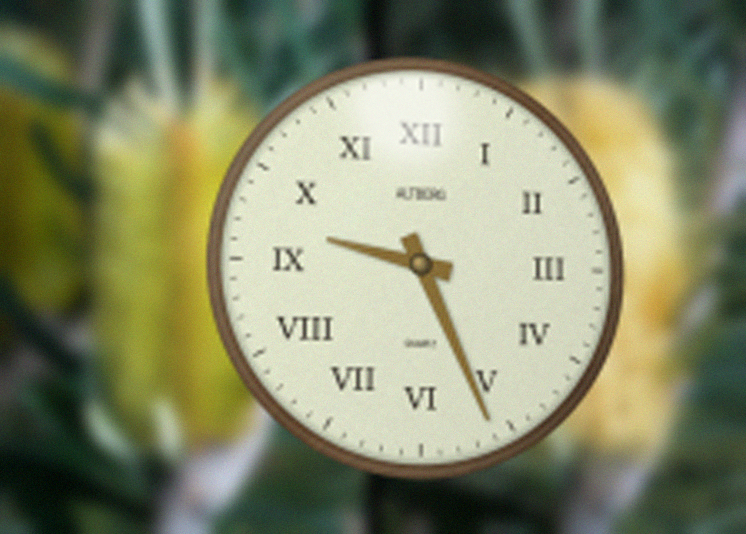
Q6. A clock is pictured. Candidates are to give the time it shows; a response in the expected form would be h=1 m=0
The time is h=9 m=26
